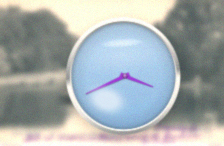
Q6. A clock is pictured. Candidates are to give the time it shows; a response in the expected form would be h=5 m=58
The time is h=3 m=41
